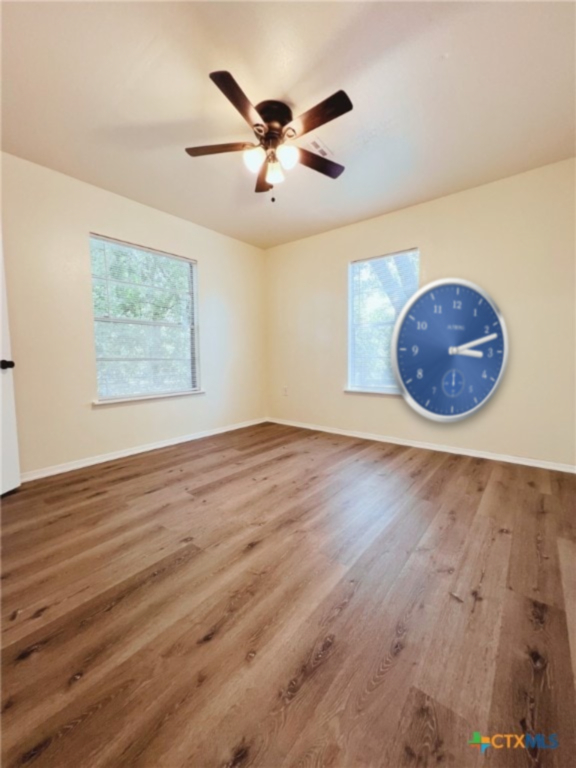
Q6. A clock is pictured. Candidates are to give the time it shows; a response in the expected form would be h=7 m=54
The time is h=3 m=12
